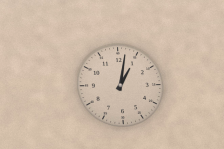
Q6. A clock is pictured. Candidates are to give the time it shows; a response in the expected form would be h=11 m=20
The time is h=1 m=2
